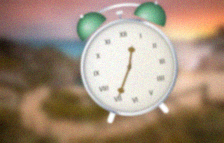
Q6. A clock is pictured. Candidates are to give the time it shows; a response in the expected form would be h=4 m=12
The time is h=12 m=35
